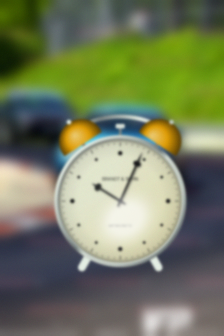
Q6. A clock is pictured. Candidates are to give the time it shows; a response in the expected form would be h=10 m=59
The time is h=10 m=4
